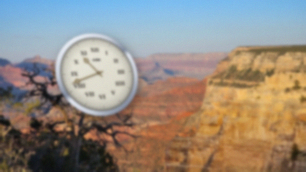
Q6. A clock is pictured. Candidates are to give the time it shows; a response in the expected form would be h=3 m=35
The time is h=10 m=42
